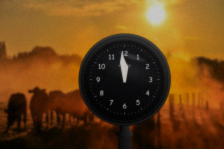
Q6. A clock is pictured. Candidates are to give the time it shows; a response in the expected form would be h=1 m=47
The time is h=11 m=59
